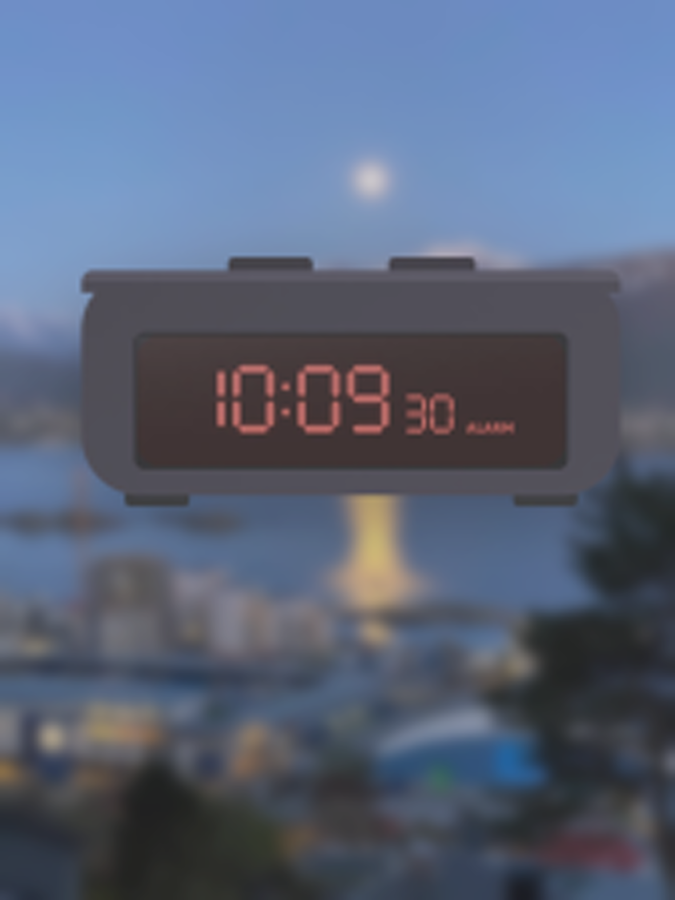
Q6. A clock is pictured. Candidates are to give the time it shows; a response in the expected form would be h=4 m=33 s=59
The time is h=10 m=9 s=30
